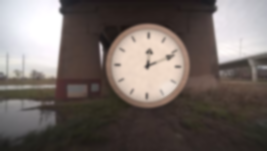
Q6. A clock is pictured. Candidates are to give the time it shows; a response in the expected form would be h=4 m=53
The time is h=12 m=11
